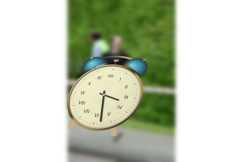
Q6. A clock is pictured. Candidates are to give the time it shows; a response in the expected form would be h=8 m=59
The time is h=3 m=28
